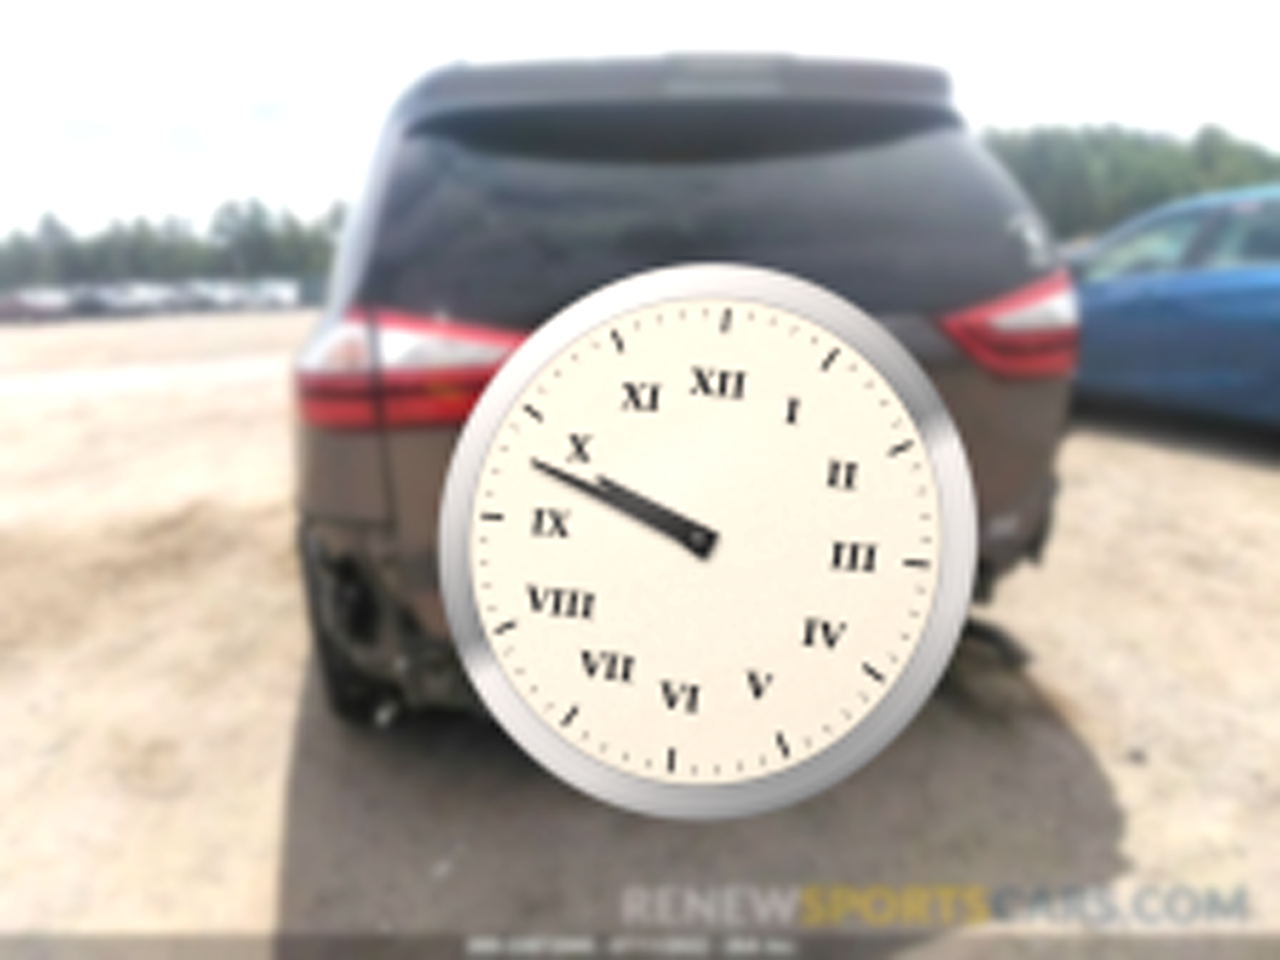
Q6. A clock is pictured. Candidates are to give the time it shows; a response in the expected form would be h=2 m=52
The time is h=9 m=48
